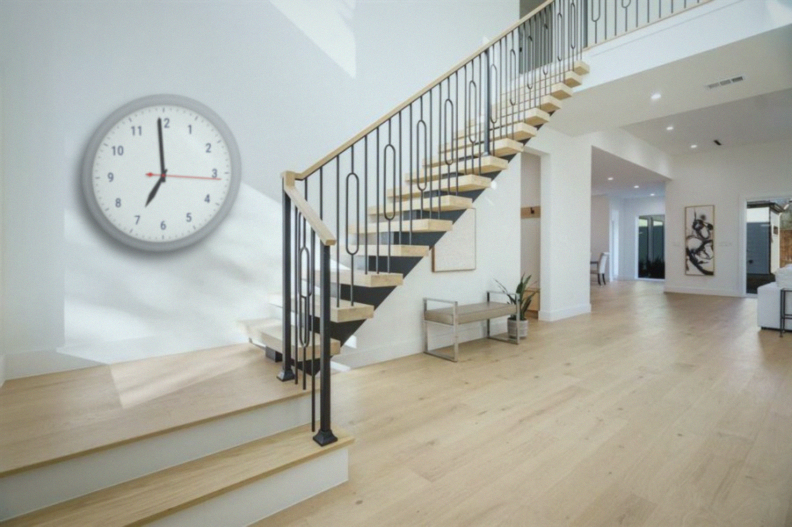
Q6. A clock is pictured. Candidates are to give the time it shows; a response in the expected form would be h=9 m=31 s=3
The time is h=6 m=59 s=16
